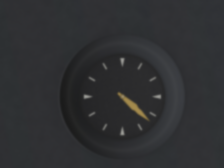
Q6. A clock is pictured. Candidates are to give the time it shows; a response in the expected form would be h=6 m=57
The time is h=4 m=22
